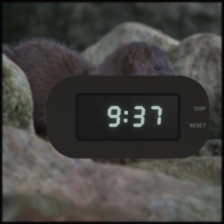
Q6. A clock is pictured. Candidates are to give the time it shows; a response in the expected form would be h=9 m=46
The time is h=9 m=37
